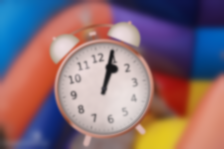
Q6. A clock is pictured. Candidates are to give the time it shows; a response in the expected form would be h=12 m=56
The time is h=1 m=4
